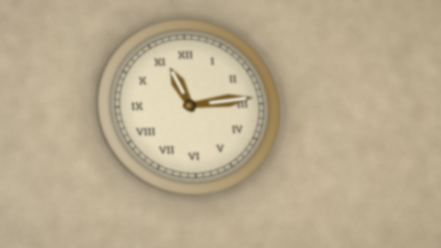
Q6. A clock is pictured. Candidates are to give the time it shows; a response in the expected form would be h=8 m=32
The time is h=11 m=14
